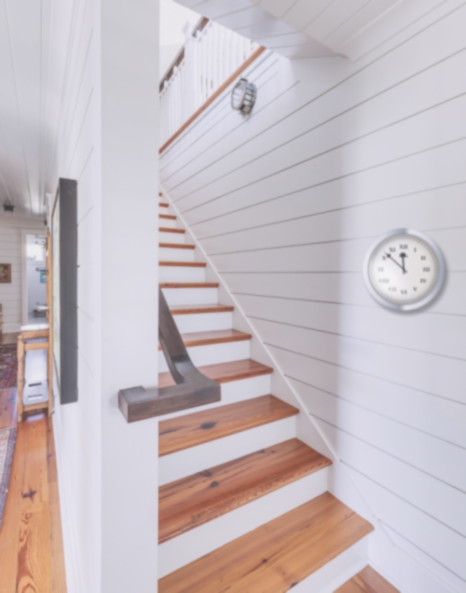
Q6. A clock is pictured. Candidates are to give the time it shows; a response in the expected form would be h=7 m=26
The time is h=11 m=52
